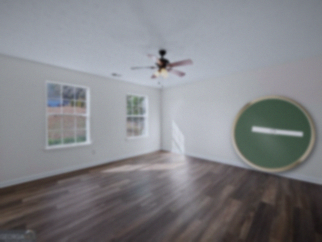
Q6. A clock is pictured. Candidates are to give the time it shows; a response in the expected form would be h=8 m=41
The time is h=9 m=16
